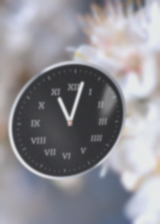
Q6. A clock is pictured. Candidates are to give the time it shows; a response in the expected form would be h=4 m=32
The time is h=11 m=2
